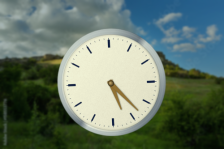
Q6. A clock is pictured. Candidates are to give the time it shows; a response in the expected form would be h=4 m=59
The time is h=5 m=23
